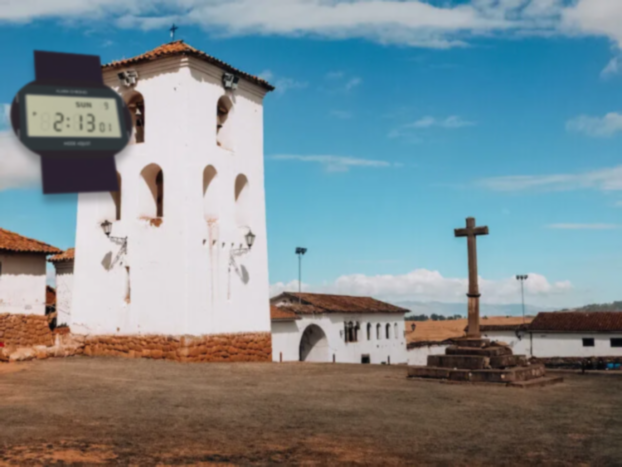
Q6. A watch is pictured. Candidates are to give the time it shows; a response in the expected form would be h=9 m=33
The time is h=2 m=13
